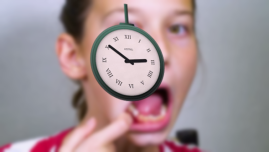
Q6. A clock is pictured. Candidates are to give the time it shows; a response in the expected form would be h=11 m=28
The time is h=2 m=51
